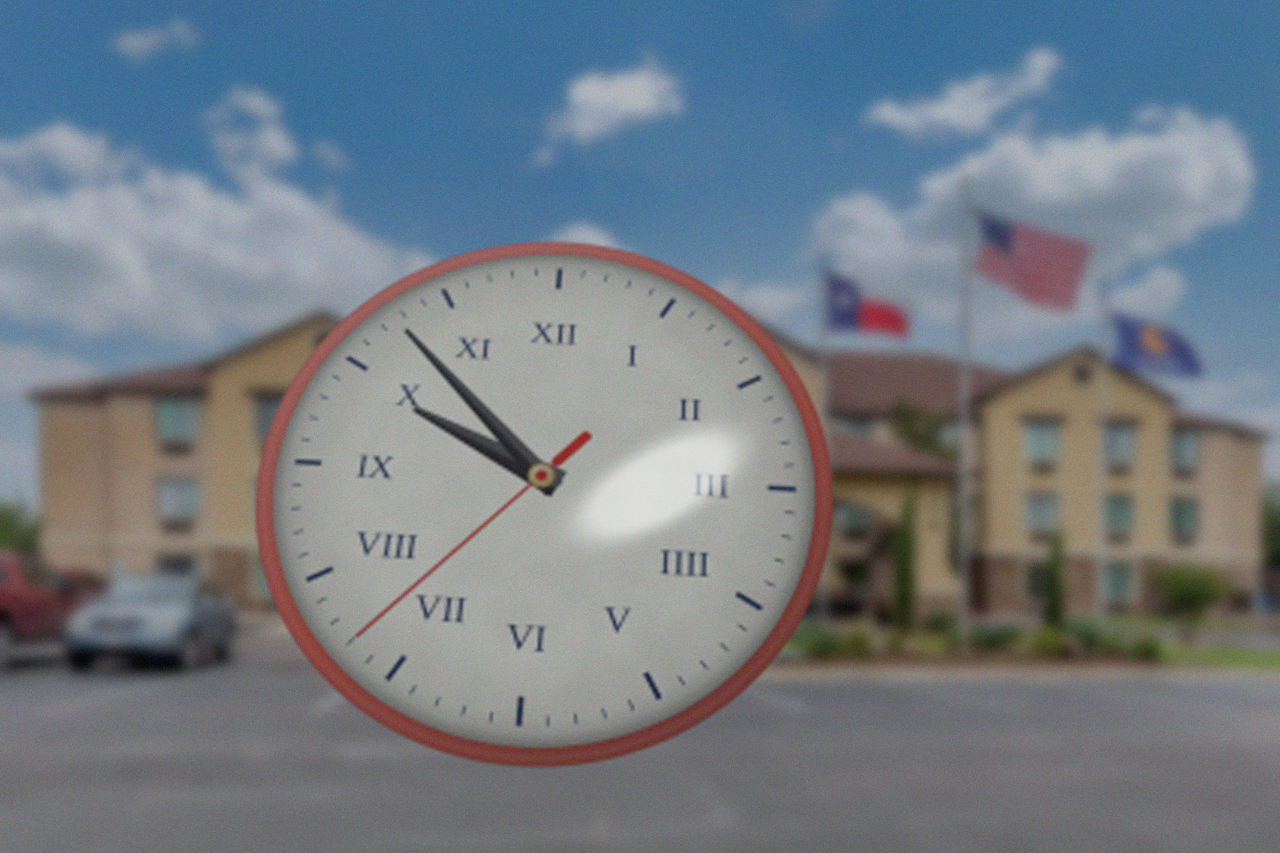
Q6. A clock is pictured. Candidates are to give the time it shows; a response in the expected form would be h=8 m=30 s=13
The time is h=9 m=52 s=37
